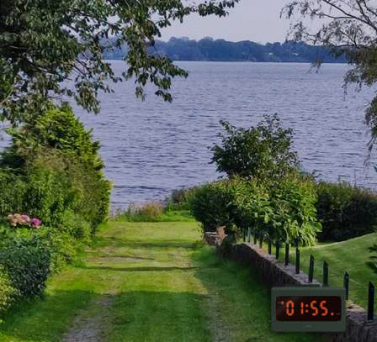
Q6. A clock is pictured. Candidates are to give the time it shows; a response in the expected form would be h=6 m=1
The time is h=1 m=55
